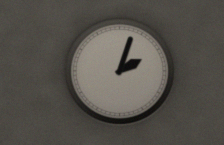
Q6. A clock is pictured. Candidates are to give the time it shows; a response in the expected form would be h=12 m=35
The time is h=2 m=3
